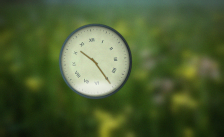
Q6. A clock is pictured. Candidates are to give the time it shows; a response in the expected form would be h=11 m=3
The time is h=10 m=25
